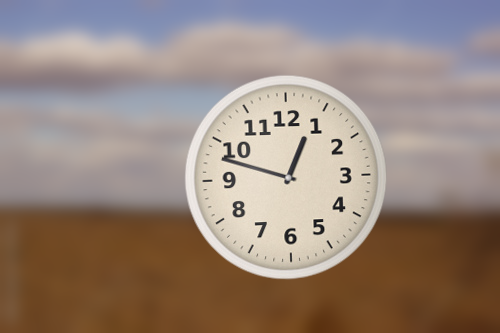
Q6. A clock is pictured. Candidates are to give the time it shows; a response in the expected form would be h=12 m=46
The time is h=12 m=48
